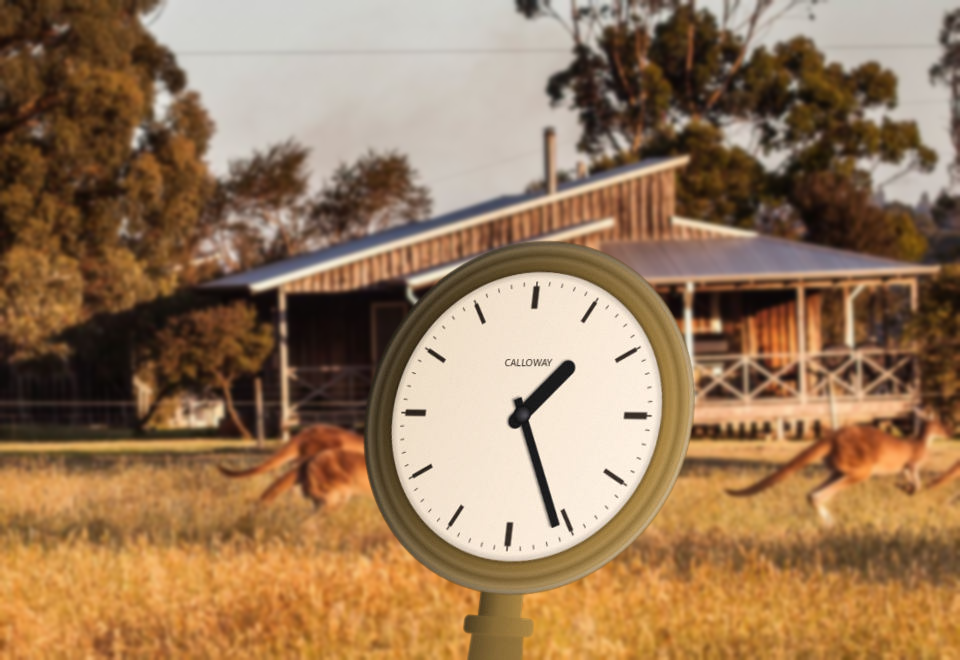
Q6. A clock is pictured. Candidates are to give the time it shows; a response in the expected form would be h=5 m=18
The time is h=1 m=26
